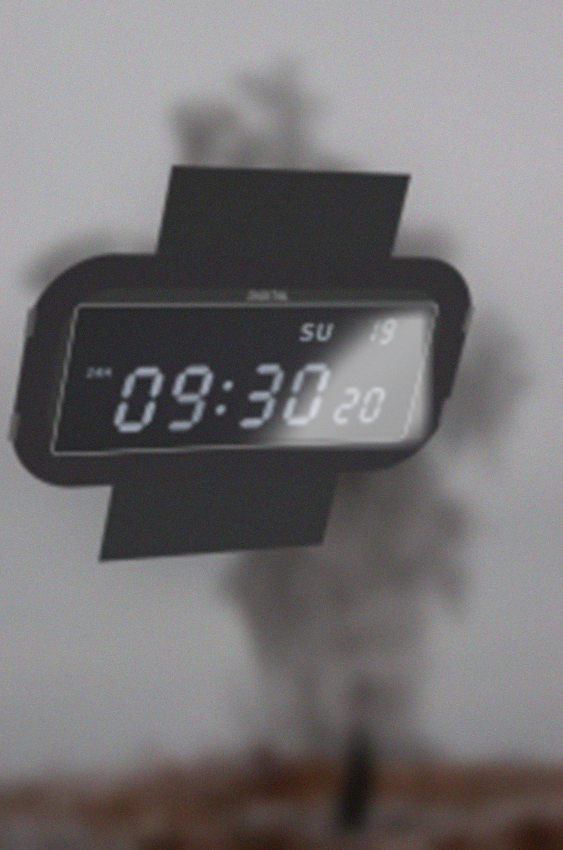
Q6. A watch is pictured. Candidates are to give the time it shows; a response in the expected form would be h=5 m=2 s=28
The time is h=9 m=30 s=20
